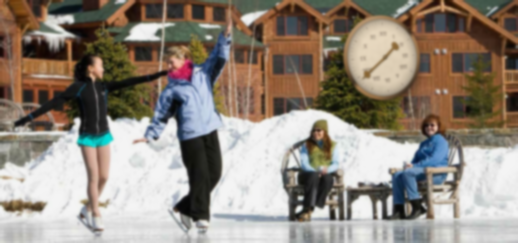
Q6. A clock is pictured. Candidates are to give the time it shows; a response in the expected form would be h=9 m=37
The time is h=1 m=39
